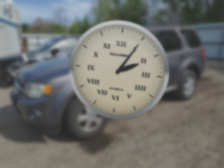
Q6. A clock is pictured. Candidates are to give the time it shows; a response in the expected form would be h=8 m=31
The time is h=2 m=5
